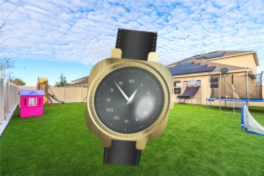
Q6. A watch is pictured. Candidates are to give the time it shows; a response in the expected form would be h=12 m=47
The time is h=12 m=53
